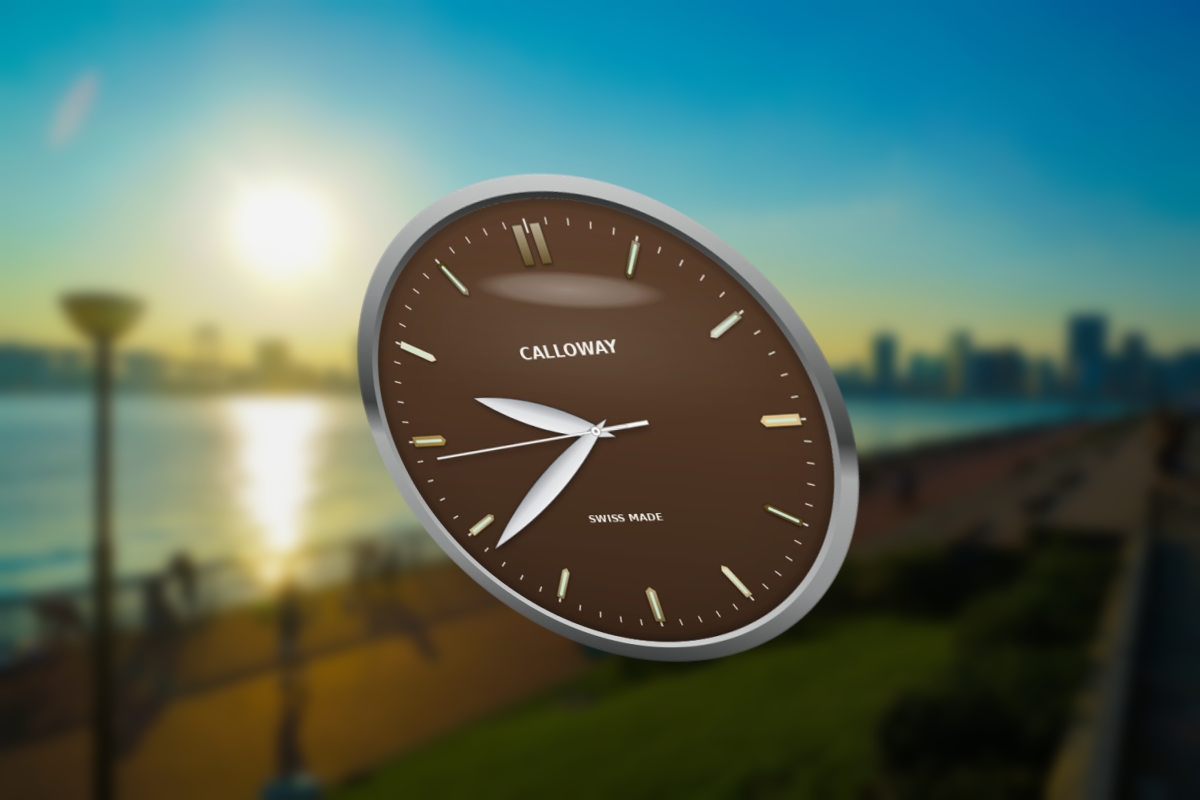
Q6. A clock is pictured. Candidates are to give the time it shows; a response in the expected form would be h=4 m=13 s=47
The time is h=9 m=38 s=44
